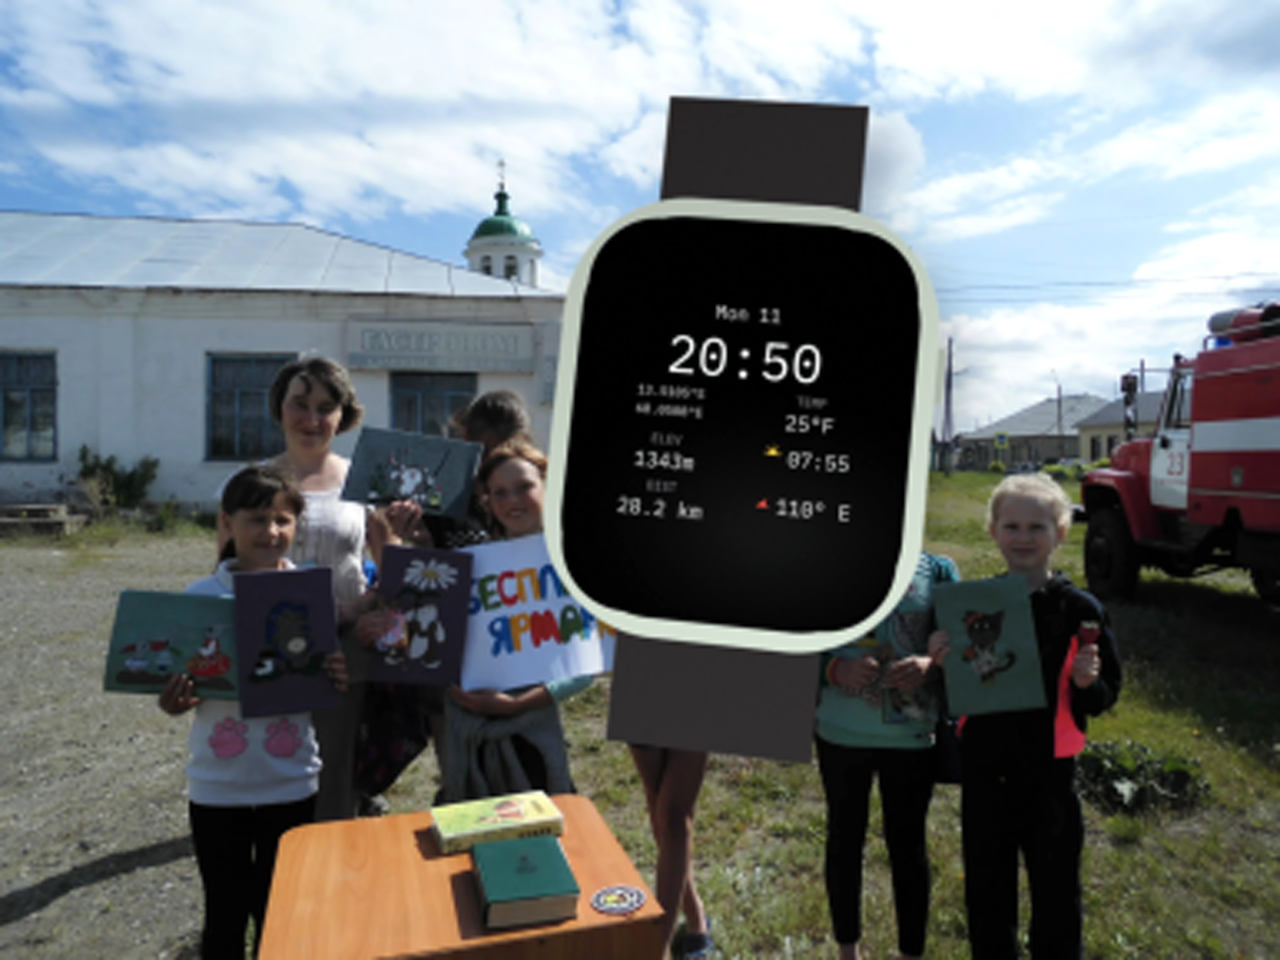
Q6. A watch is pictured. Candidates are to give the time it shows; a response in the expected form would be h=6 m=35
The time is h=20 m=50
